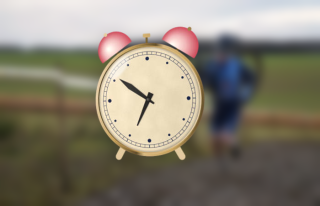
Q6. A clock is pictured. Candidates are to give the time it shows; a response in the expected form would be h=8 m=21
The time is h=6 m=51
